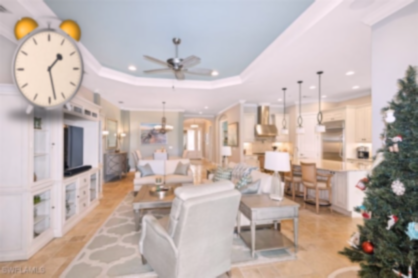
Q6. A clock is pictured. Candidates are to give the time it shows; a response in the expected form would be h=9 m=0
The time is h=1 m=28
